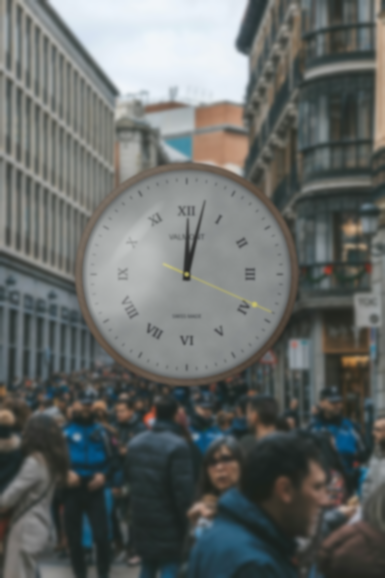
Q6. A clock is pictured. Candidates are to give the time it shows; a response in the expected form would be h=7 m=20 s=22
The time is h=12 m=2 s=19
